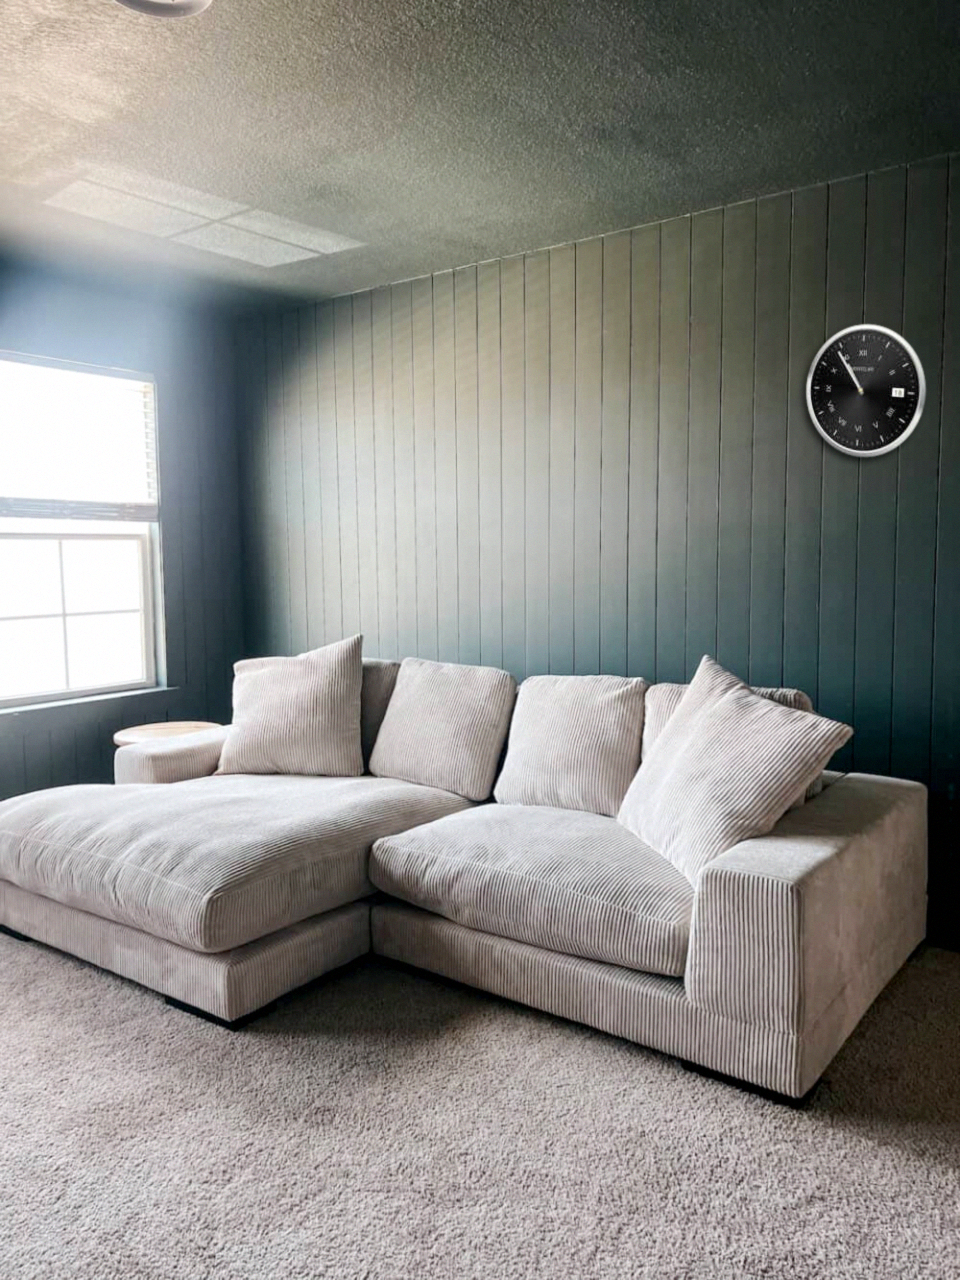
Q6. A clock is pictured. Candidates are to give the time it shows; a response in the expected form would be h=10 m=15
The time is h=10 m=54
